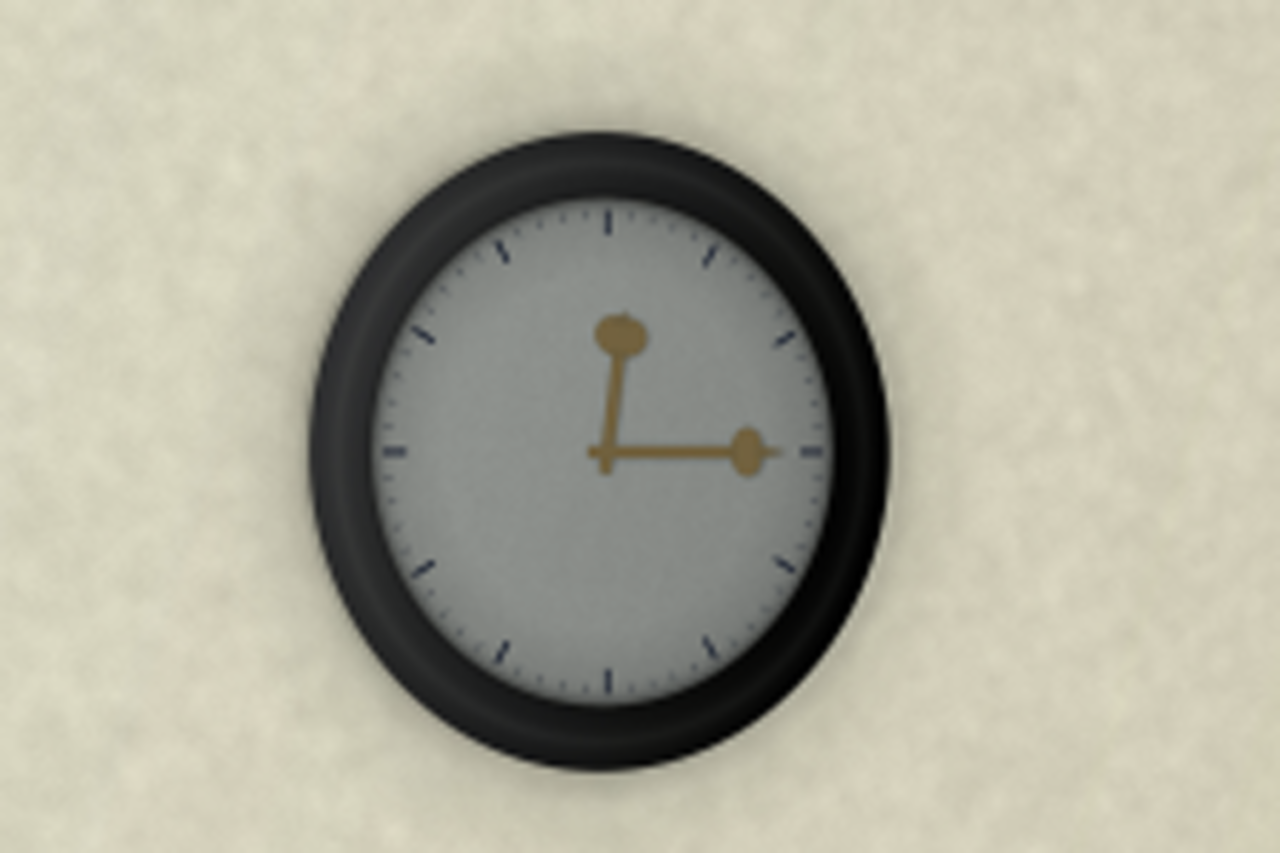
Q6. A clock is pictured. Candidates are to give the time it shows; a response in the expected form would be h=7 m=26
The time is h=12 m=15
